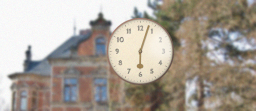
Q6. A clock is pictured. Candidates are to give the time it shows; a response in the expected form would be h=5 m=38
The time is h=6 m=3
